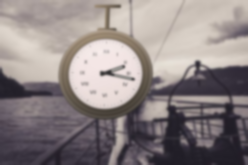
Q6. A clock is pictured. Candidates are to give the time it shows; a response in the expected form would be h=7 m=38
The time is h=2 m=17
